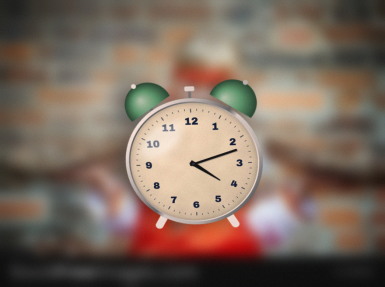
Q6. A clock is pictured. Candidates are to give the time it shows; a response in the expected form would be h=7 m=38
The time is h=4 m=12
